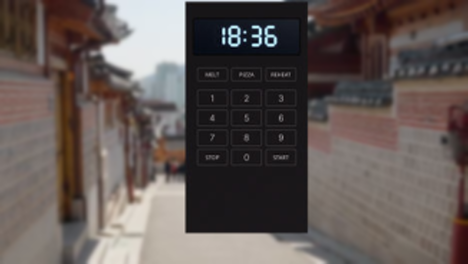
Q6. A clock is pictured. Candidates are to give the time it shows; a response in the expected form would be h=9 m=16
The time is h=18 m=36
